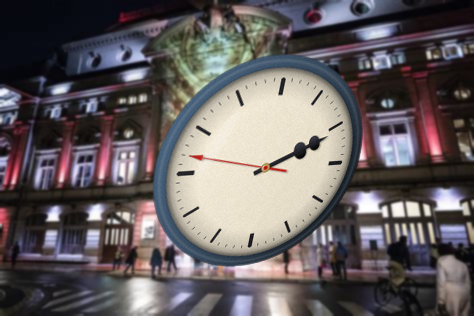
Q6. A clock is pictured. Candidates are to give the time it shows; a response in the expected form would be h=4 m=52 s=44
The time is h=2 m=10 s=47
